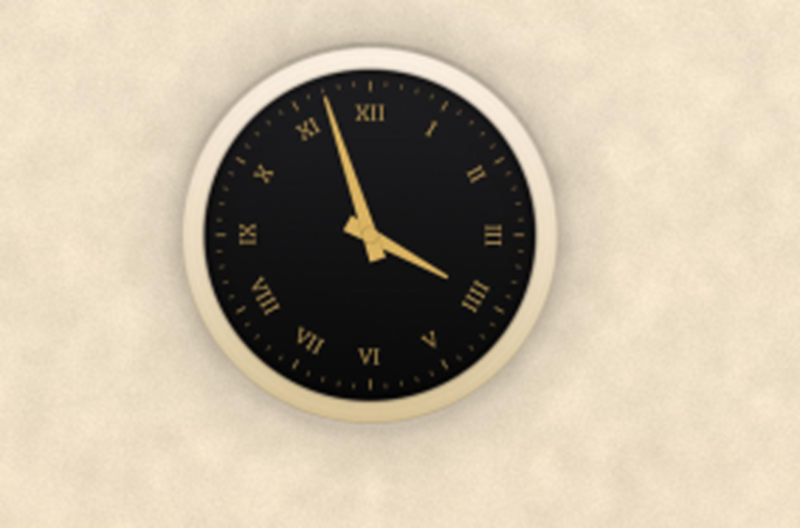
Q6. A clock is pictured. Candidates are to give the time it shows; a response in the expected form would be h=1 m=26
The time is h=3 m=57
